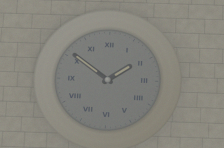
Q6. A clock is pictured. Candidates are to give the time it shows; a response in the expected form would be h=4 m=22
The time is h=1 m=51
